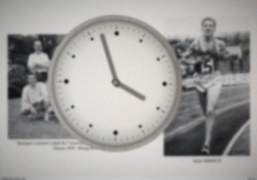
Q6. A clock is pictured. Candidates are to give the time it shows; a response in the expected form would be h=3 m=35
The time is h=3 m=57
